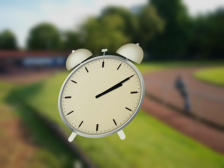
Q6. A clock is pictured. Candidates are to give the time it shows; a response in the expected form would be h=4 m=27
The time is h=2 m=10
